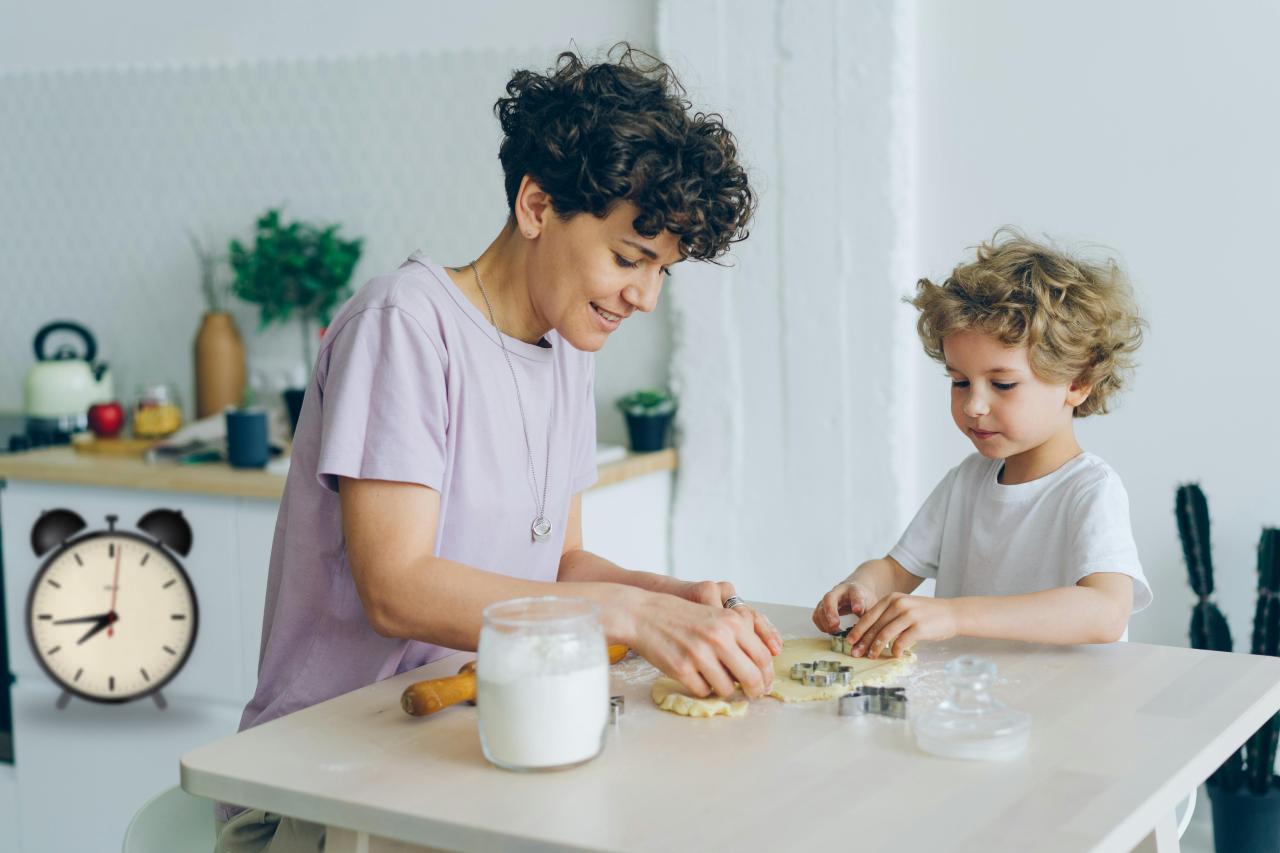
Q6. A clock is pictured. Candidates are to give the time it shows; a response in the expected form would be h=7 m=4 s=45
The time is h=7 m=44 s=1
